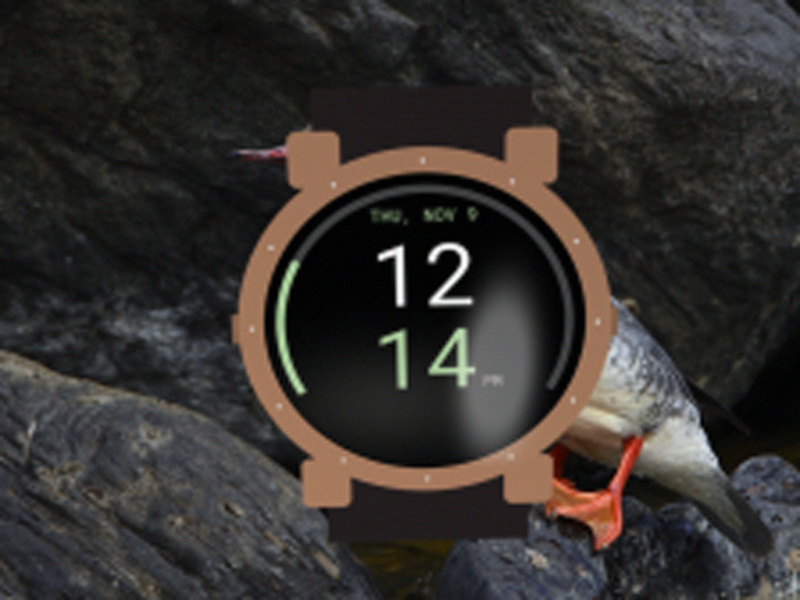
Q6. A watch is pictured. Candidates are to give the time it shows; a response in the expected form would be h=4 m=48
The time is h=12 m=14
